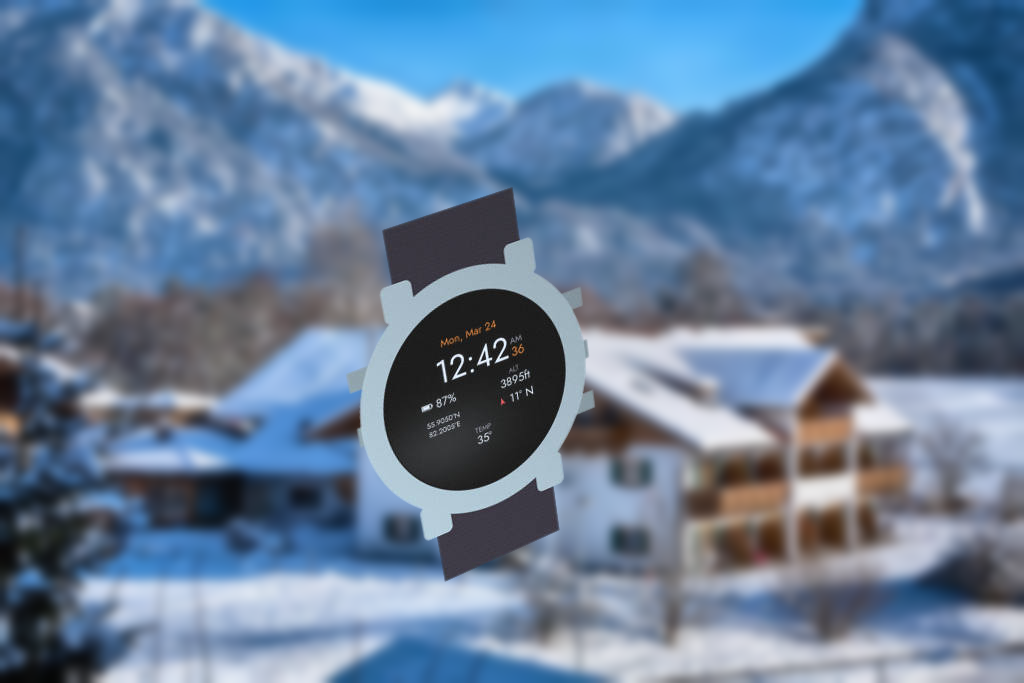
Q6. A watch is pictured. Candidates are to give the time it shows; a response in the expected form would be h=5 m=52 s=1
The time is h=12 m=42 s=36
